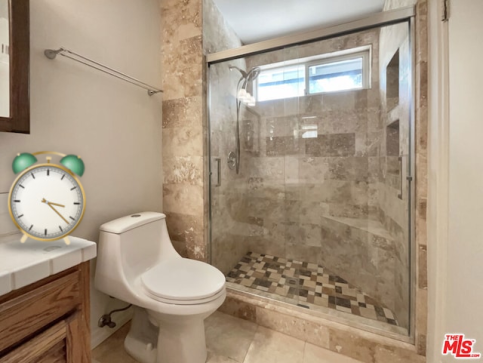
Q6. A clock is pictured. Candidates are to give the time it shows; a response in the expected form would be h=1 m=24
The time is h=3 m=22
